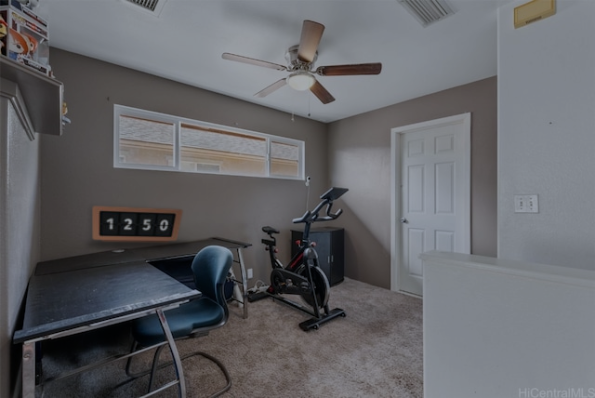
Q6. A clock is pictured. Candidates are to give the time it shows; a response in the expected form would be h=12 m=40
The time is h=12 m=50
